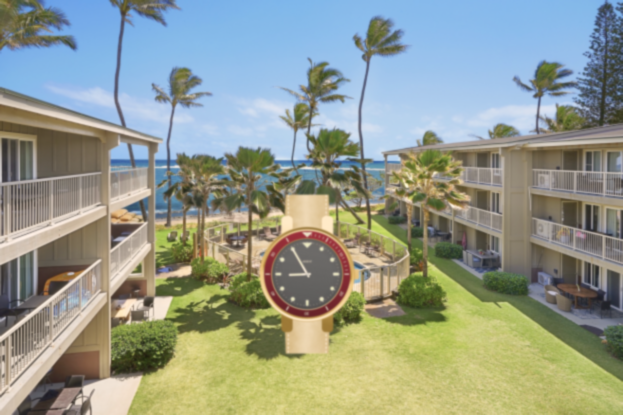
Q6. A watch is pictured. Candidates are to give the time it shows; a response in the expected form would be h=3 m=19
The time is h=8 m=55
